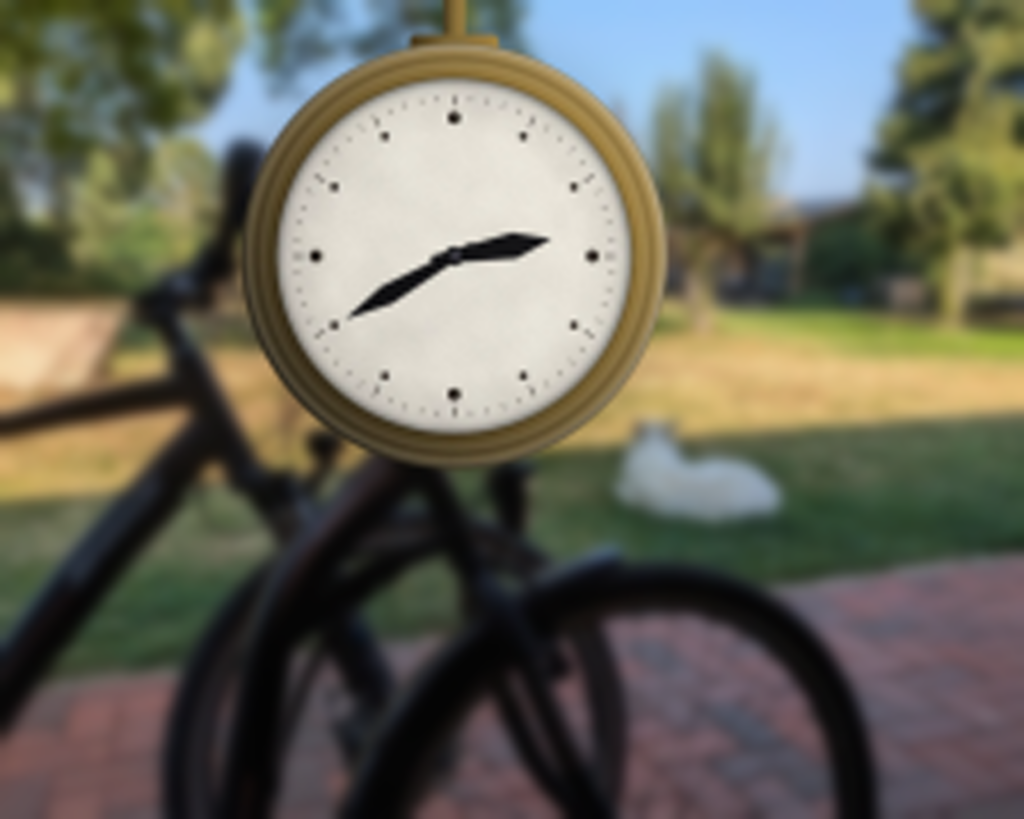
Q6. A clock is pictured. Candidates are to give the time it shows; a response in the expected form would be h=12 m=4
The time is h=2 m=40
